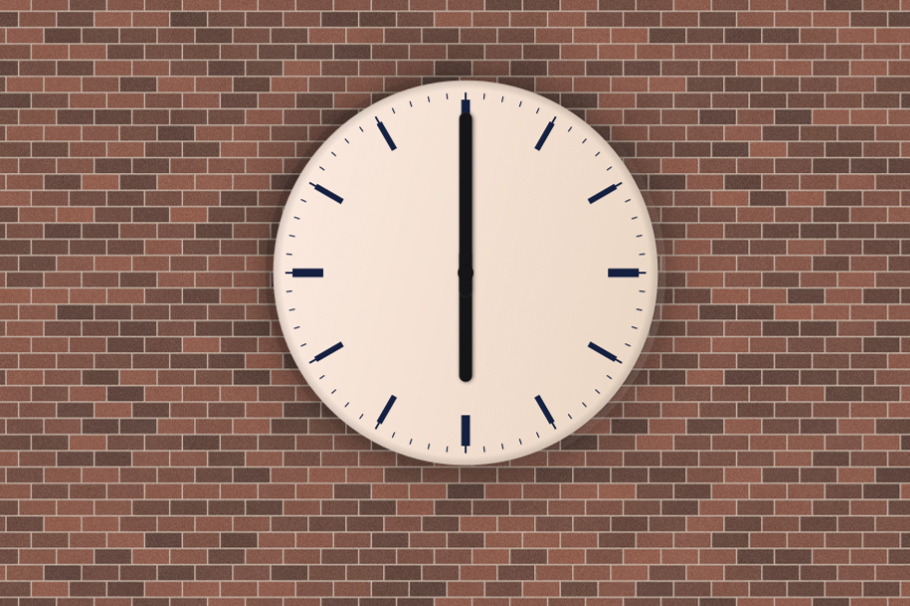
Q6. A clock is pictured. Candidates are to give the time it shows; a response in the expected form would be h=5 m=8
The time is h=6 m=0
